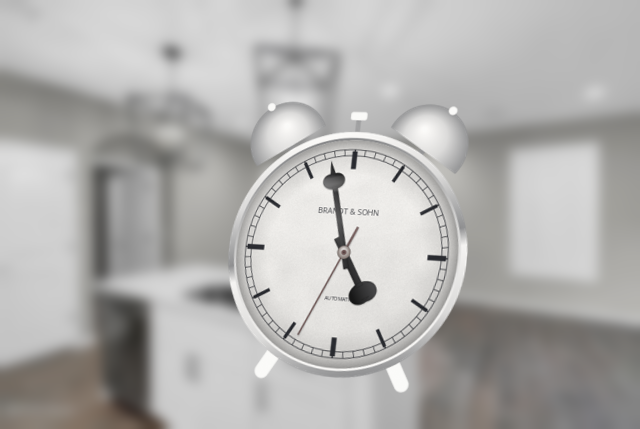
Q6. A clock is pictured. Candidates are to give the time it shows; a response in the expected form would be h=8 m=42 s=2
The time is h=4 m=57 s=34
